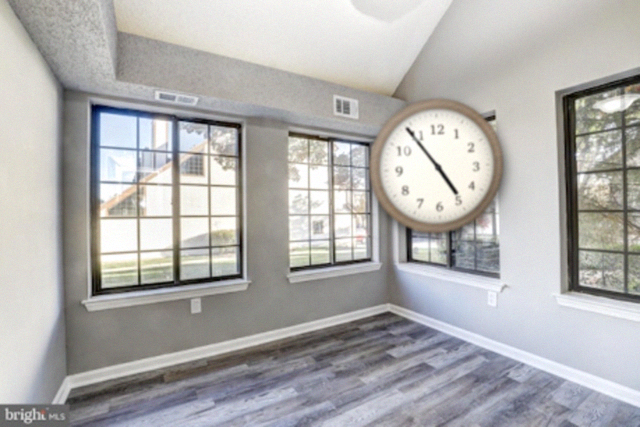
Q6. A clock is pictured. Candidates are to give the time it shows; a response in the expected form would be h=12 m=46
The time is h=4 m=54
